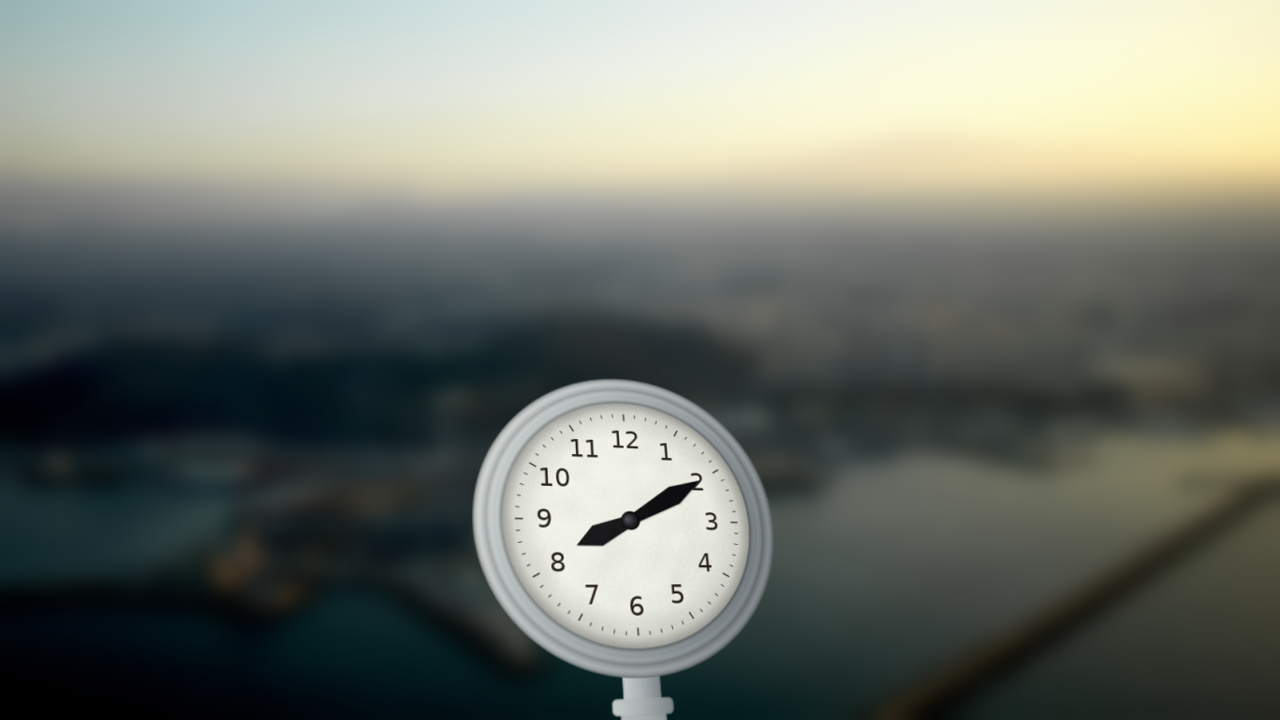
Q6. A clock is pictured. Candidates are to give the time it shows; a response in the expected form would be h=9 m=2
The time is h=8 m=10
